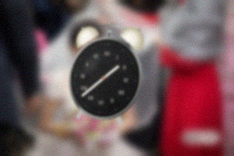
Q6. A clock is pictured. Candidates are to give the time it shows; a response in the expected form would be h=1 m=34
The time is h=1 m=38
